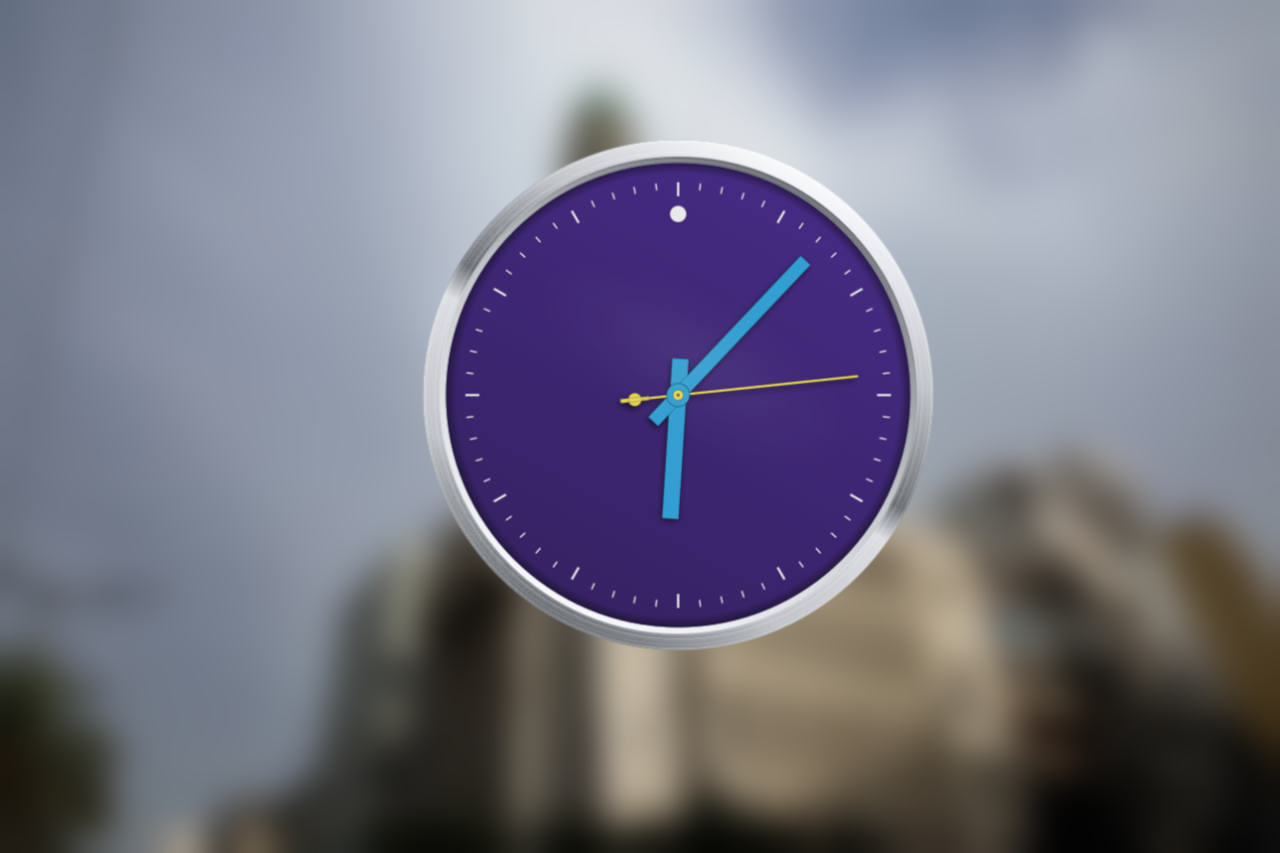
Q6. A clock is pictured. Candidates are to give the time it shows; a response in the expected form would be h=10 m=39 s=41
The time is h=6 m=7 s=14
